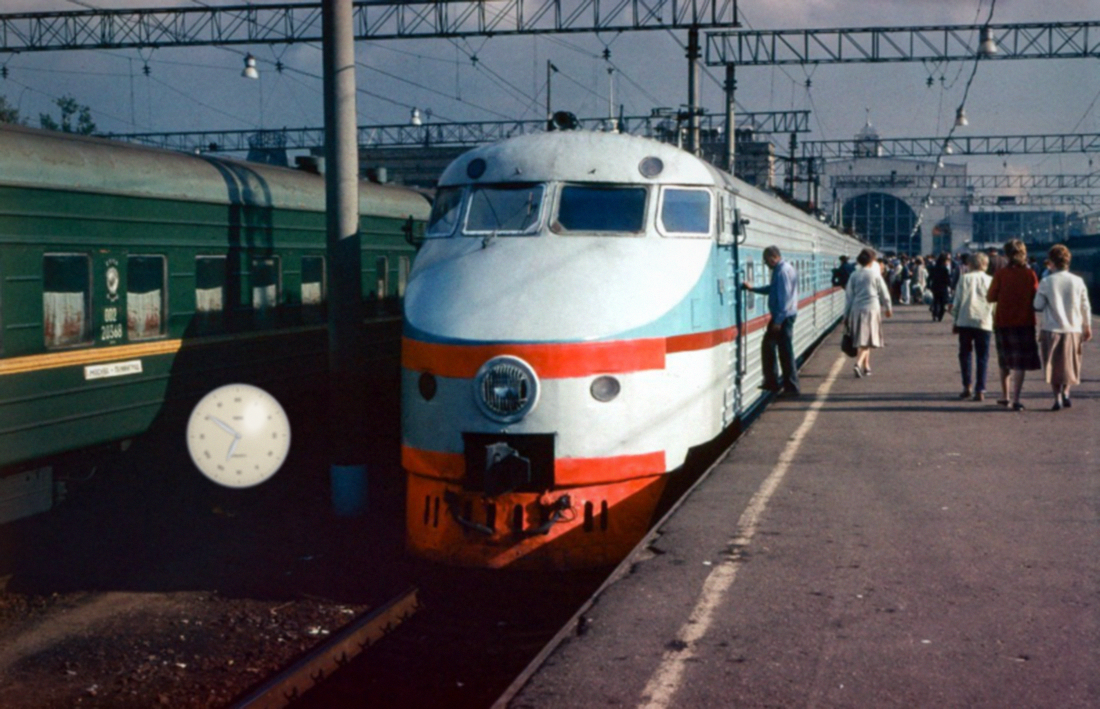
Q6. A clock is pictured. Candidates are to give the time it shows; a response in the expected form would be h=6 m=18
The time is h=6 m=51
